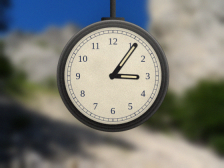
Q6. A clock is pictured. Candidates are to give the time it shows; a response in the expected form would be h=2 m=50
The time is h=3 m=6
